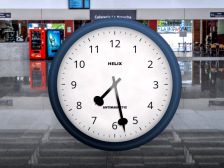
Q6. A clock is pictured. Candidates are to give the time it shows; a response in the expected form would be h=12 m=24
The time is h=7 m=28
